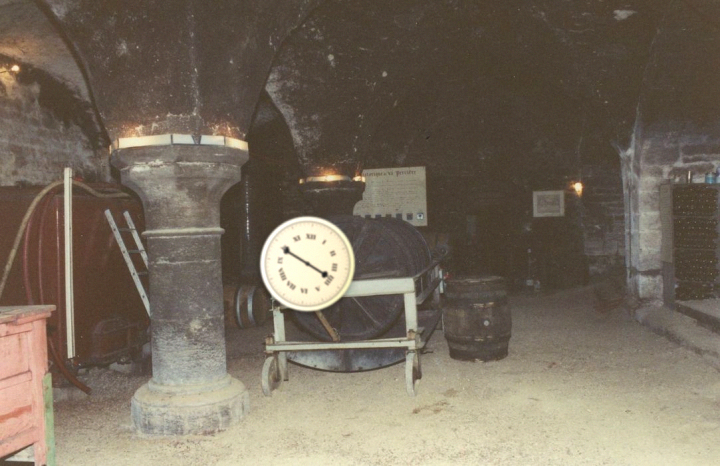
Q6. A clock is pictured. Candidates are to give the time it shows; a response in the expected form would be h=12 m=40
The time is h=3 m=49
